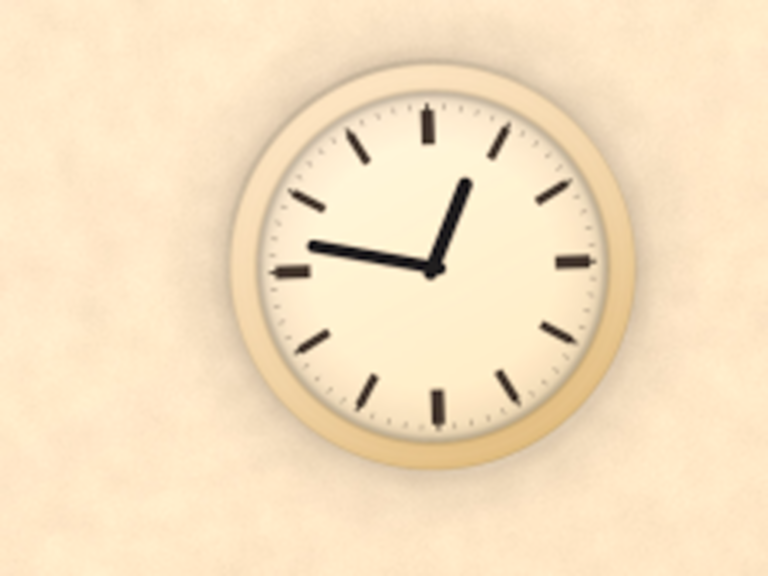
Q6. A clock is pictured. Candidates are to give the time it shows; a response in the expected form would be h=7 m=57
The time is h=12 m=47
